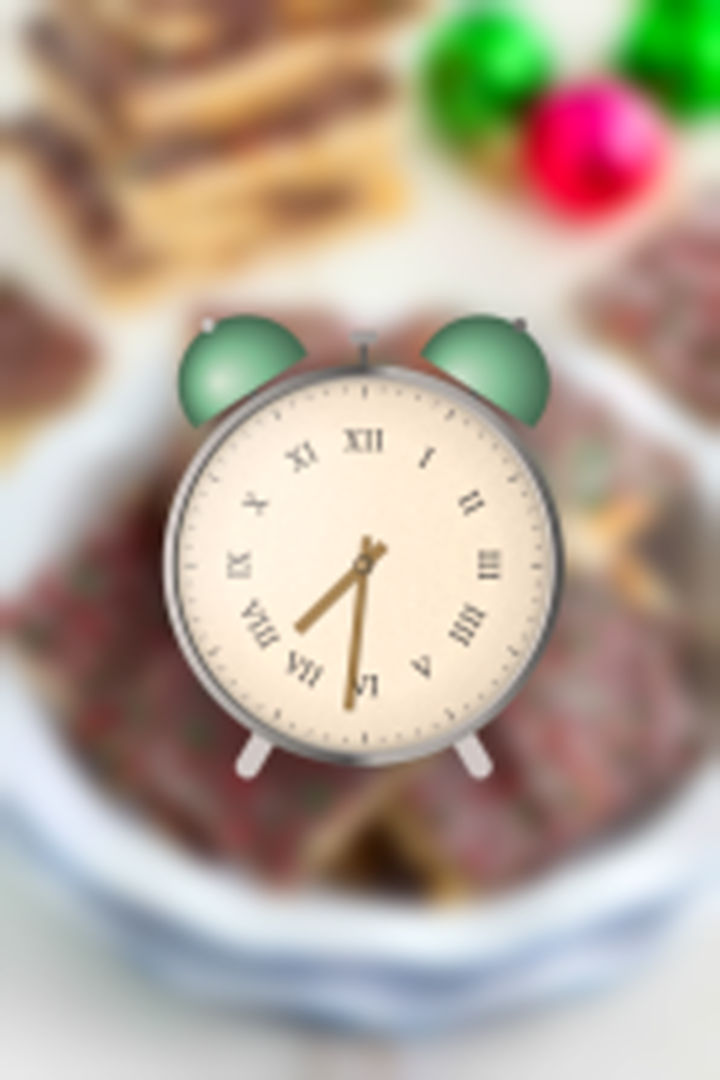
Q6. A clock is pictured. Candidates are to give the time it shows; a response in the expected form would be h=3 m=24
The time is h=7 m=31
